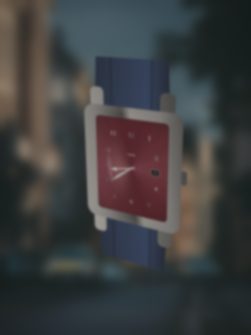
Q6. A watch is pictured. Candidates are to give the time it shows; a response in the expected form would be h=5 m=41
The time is h=8 m=39
